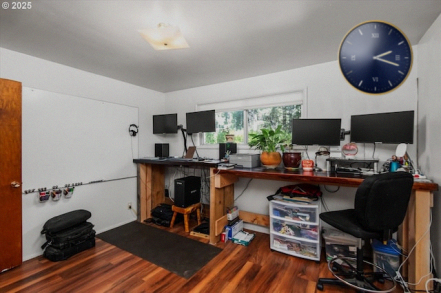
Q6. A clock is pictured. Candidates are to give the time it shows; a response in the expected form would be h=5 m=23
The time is h=2 m=18
